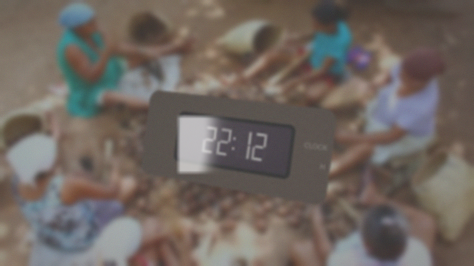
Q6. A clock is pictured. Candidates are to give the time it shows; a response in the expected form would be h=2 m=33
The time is h=22 m=12
